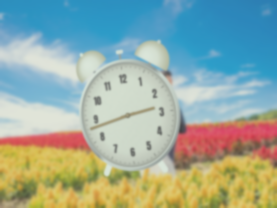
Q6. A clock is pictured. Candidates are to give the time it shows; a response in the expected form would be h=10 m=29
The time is h=2 m=43
